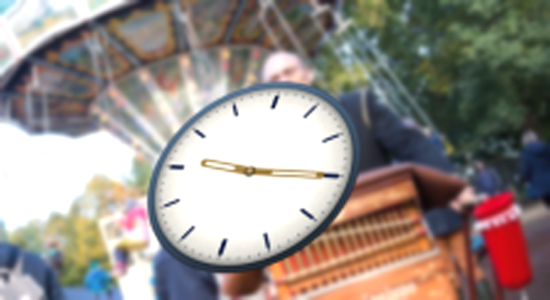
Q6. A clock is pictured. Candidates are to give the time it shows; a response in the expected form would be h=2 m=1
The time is h=9 m=15
